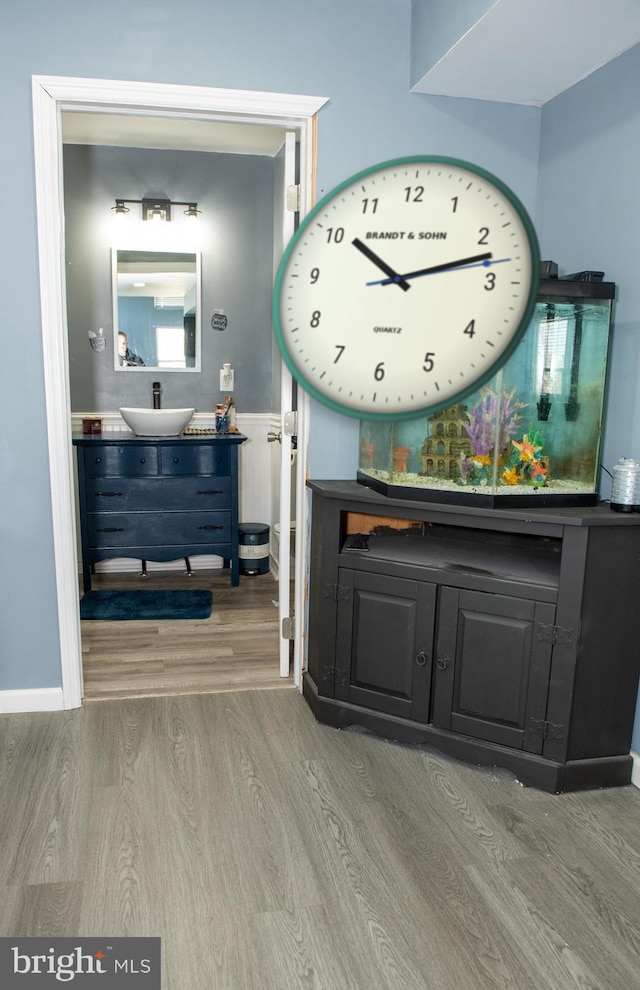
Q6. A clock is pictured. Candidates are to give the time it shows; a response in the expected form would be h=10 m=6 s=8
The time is h=10 m=12 s=13
